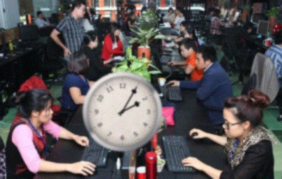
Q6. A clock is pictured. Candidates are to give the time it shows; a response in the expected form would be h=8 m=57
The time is h=2 m=5
